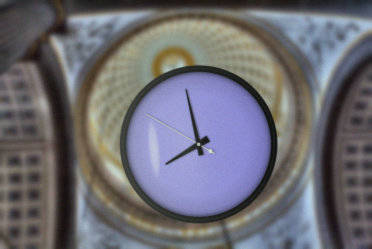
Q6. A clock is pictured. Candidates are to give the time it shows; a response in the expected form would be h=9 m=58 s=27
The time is h=7 m=57 s=50
